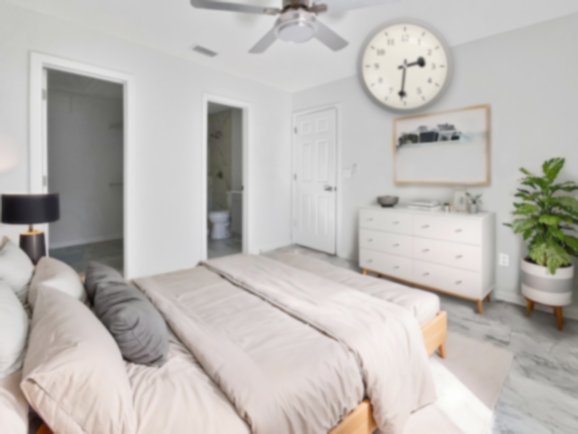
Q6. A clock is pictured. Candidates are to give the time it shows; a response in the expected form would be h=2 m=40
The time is h=2 m=31
